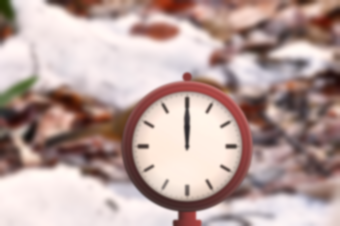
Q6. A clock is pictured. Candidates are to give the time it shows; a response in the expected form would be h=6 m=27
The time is h=12 m=0
